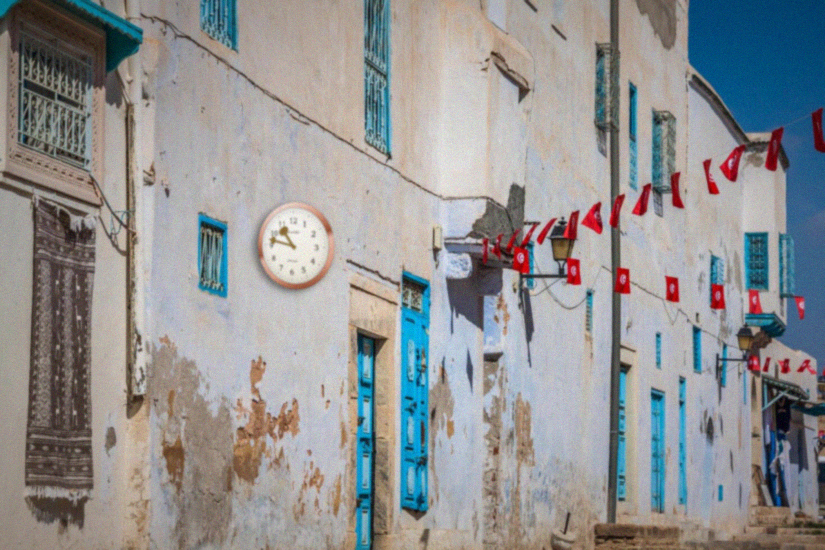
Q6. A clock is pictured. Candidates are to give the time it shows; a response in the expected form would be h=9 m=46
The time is h=10 m=47
